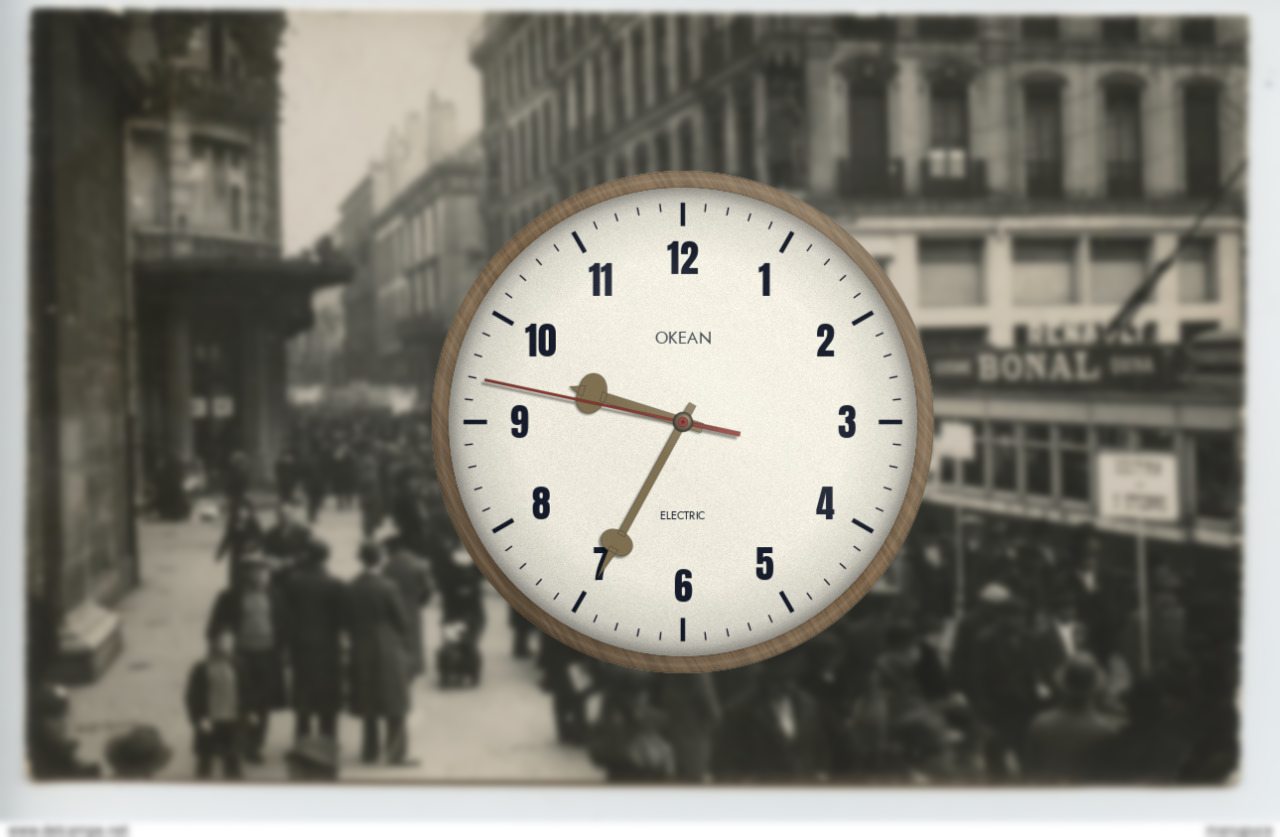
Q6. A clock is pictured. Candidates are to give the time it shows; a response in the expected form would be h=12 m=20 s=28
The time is h=9 m=34 s=47
